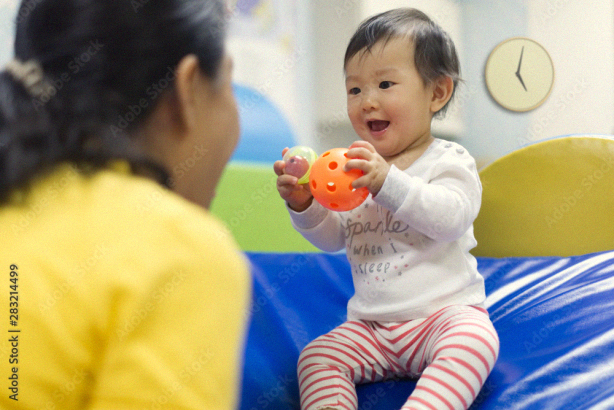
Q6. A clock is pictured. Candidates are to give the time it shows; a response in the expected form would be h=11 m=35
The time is h=5 m=2
